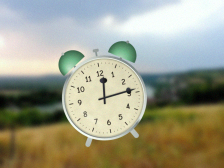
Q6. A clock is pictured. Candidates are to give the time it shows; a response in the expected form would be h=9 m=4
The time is h=12 m=14
